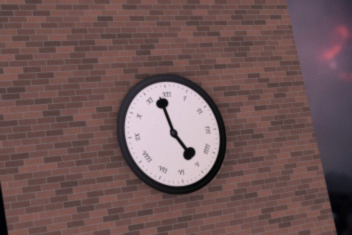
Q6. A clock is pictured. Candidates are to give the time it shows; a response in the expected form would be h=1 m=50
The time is h=4 m=58
